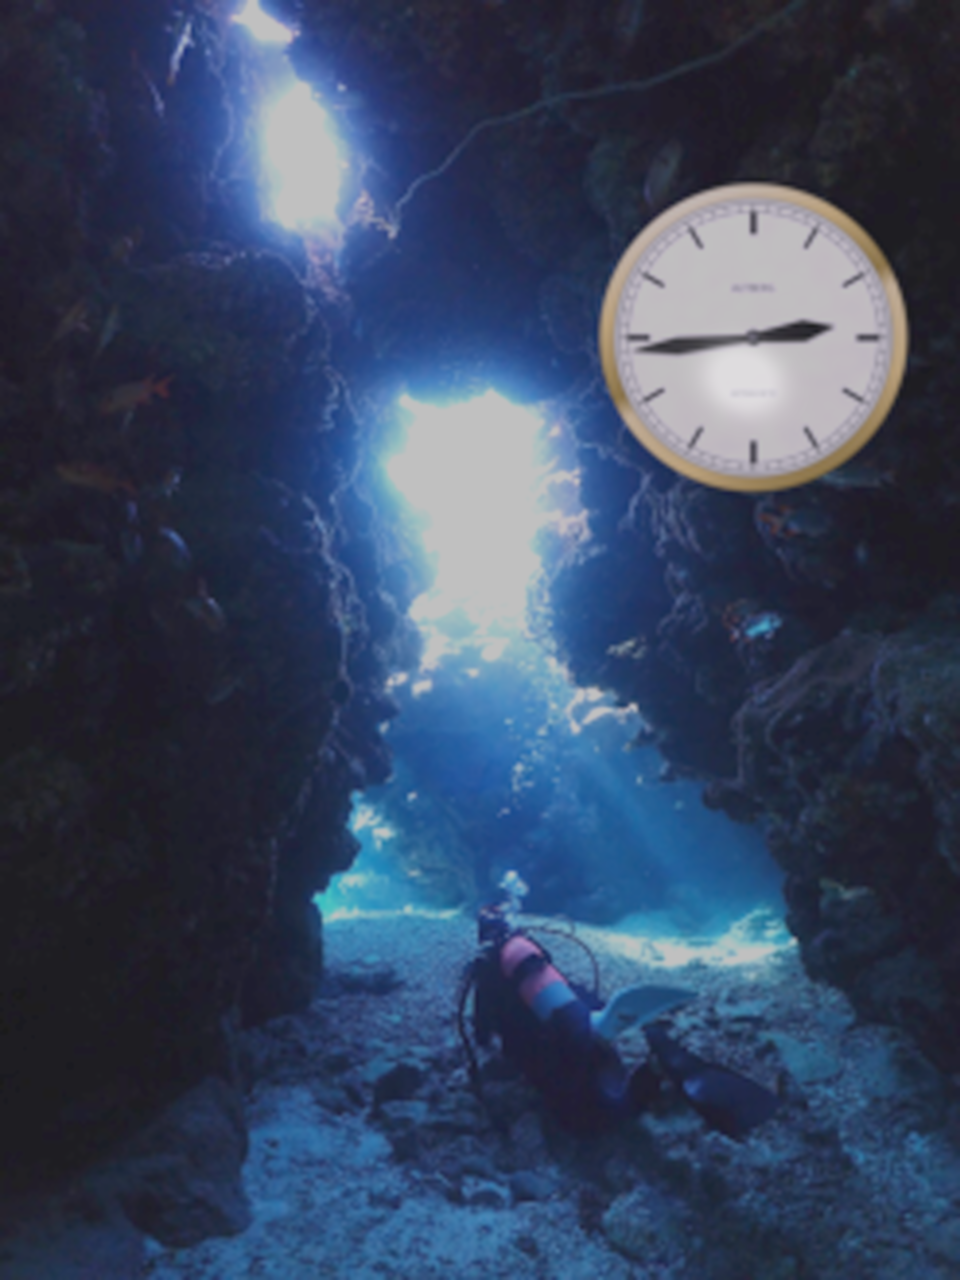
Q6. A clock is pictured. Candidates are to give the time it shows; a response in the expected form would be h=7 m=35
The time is h=2 m=44
